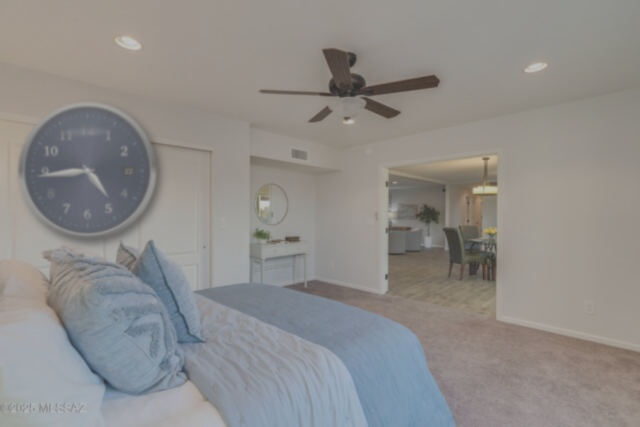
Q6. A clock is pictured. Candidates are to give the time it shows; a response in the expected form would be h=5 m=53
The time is h=4 m=44
